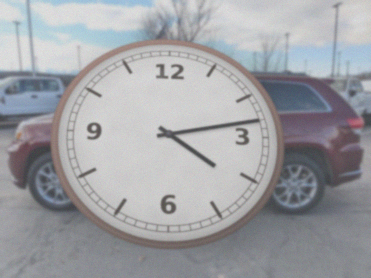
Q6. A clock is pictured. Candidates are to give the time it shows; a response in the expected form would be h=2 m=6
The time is h=4 m=13
